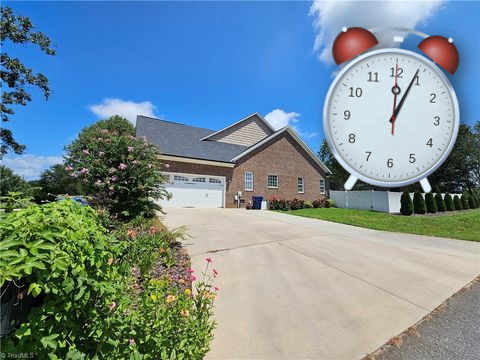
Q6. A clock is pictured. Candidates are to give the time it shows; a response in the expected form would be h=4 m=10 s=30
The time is h=12 m=4 s=0
